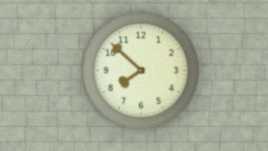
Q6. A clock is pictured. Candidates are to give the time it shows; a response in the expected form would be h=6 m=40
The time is h=7 m=52
